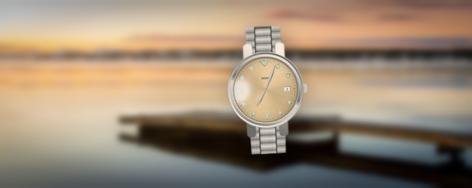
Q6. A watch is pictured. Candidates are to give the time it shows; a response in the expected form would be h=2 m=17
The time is h=7 m=4
